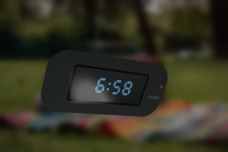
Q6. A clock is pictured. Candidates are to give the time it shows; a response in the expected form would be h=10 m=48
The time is h=6 m=58
